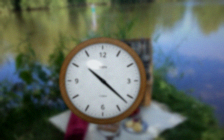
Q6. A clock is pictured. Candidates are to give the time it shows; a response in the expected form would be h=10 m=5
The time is h=10 m=22
